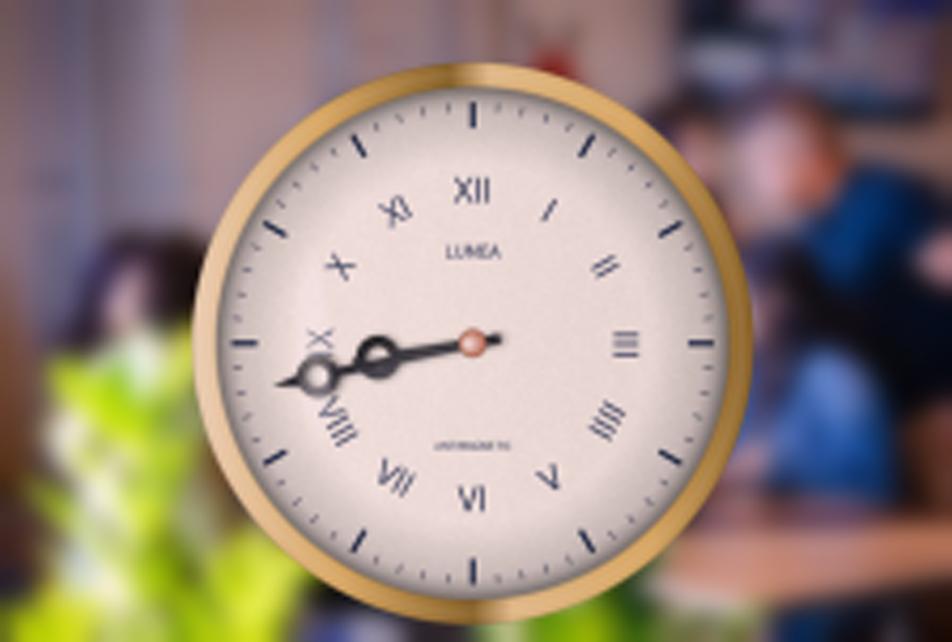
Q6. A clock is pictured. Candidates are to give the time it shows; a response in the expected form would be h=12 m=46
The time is h=8 m=43
